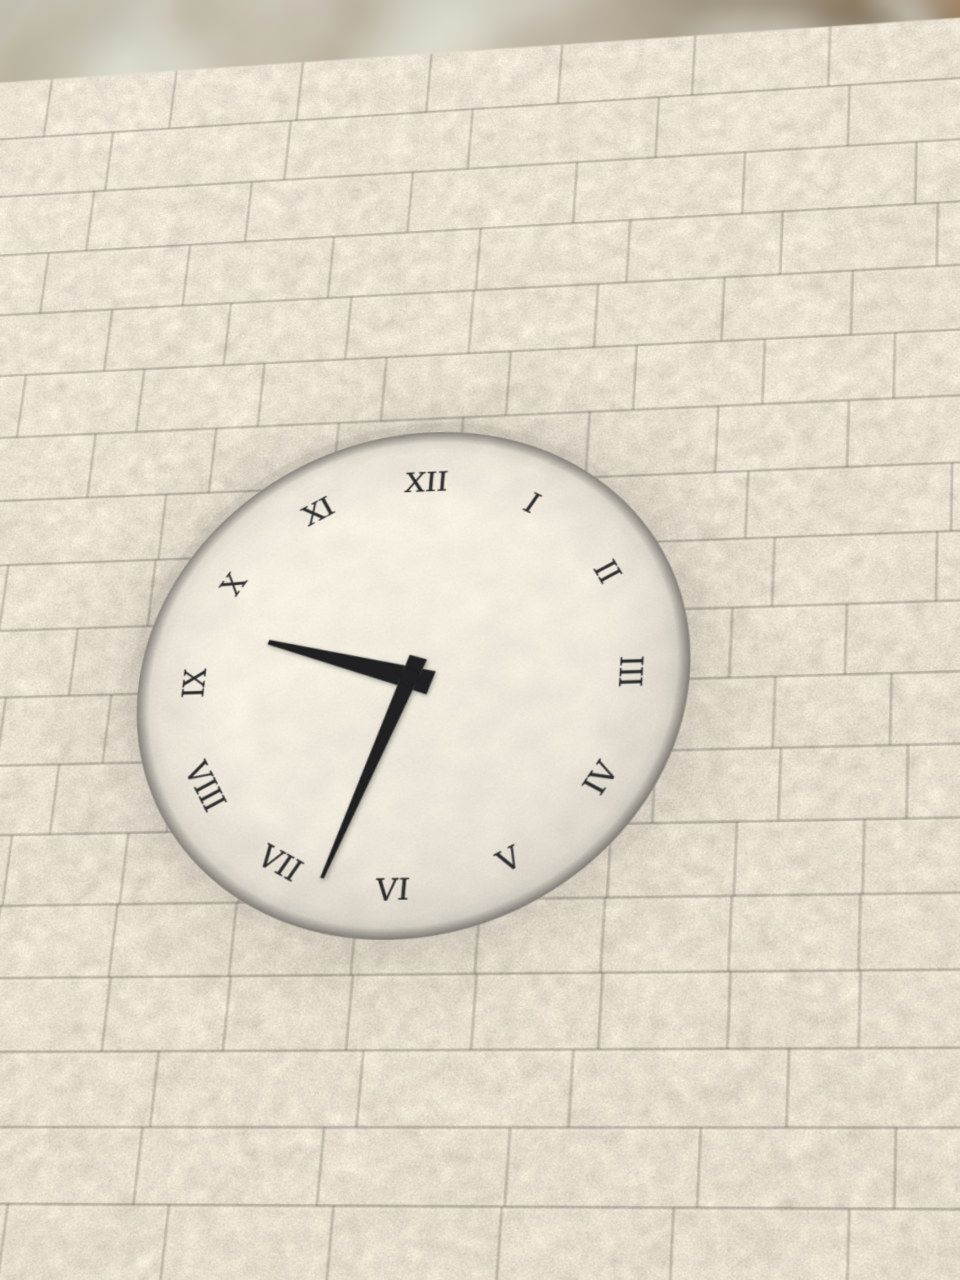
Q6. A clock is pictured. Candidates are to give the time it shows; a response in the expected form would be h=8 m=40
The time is h=9 m=33
